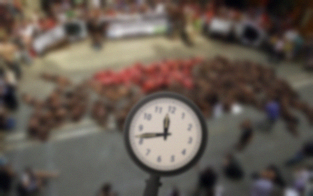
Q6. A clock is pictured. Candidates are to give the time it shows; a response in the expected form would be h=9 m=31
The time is h=11 m=42
